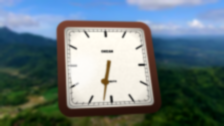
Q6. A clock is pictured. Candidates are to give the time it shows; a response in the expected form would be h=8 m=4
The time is h=6 m=32
